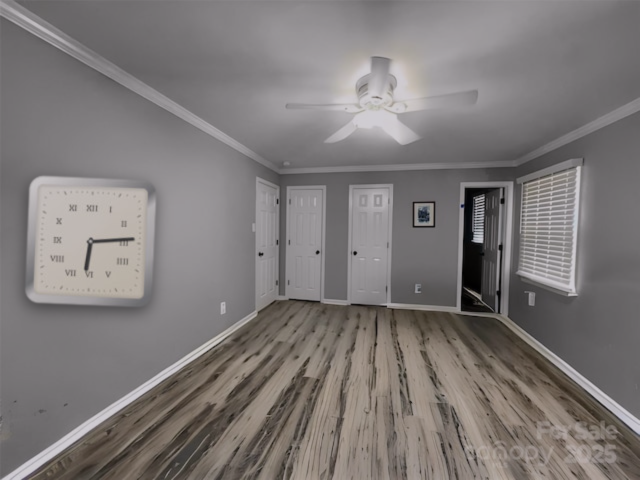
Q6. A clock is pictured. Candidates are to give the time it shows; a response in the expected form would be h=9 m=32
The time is h=6 m=14
